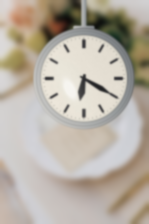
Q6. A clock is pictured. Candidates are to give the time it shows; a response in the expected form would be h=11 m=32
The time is h=6 m=20
